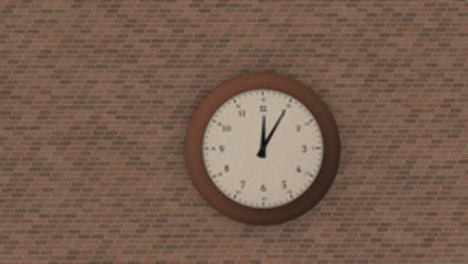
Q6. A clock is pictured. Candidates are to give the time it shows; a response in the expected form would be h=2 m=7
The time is h=12 m=5
